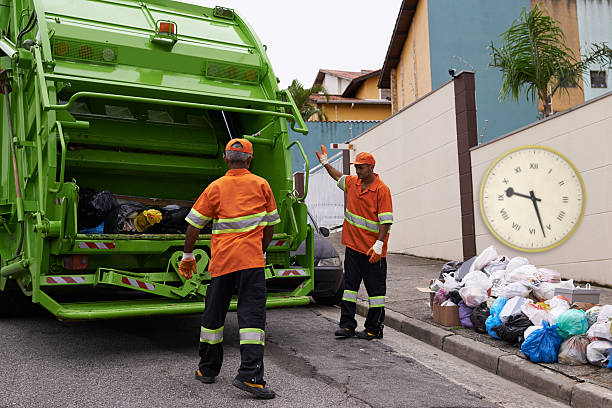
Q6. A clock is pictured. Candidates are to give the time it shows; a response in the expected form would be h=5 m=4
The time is h=9 m=27
